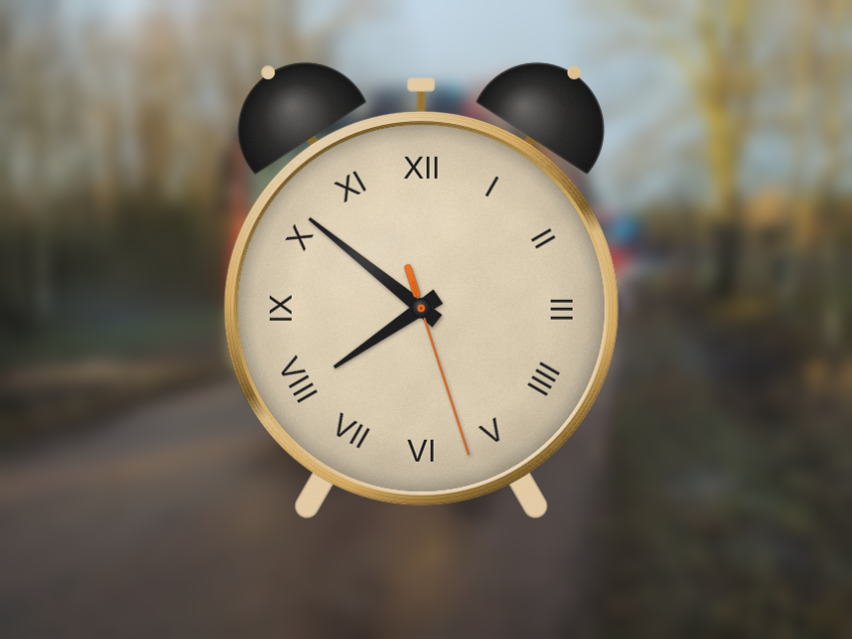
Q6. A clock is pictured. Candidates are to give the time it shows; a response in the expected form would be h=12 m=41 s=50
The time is h=7 m=51 s=27
